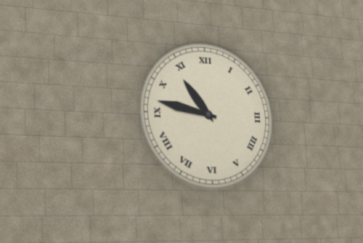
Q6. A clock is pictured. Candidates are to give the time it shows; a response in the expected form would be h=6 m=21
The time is h=10 m=47
